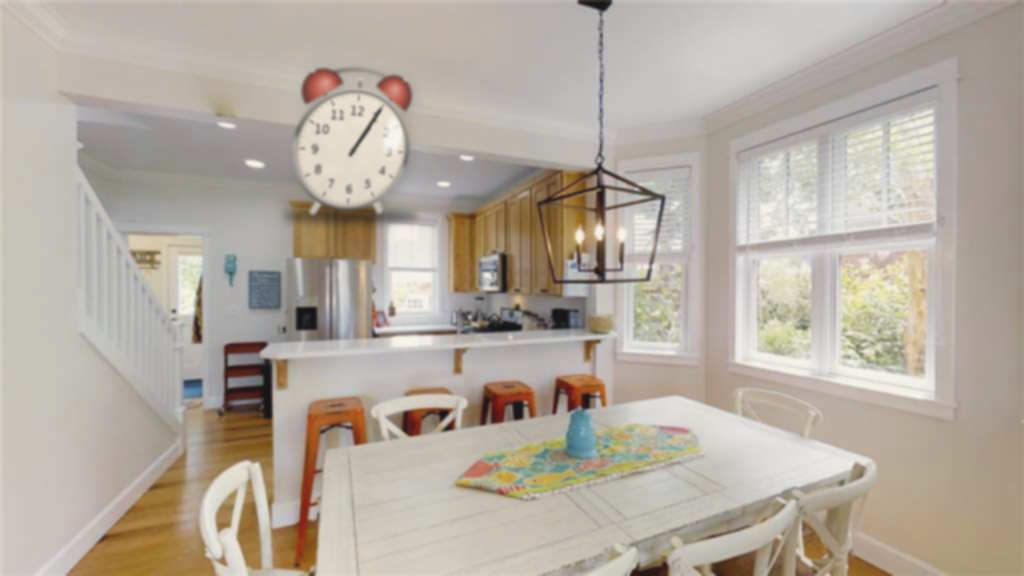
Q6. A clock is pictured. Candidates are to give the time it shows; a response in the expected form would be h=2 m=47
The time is h=1 m=5
